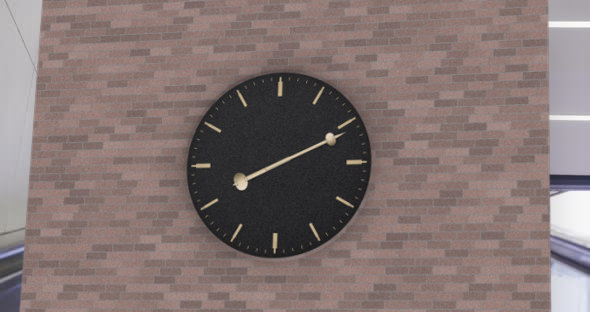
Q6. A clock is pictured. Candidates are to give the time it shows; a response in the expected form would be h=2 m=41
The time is h=8 m=11
